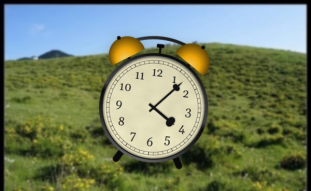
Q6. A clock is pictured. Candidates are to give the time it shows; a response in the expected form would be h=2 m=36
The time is h=4 m=7
